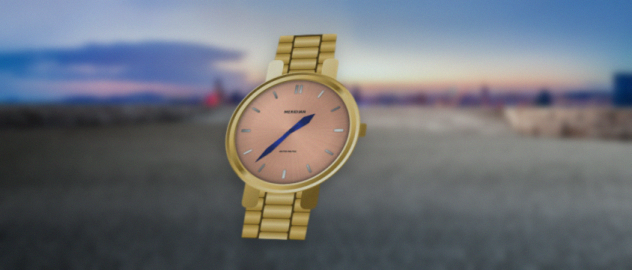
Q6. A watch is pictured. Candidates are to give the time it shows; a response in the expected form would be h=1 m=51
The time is h=1 m=37
